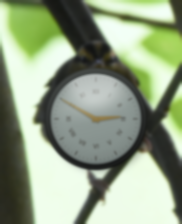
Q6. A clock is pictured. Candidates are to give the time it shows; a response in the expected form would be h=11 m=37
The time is h=2 m=50
